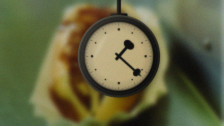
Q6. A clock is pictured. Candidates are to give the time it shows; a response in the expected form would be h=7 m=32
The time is h=1 m=22
